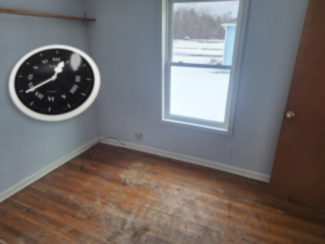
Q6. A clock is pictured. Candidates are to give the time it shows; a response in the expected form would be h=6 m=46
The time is h=12 m=39
